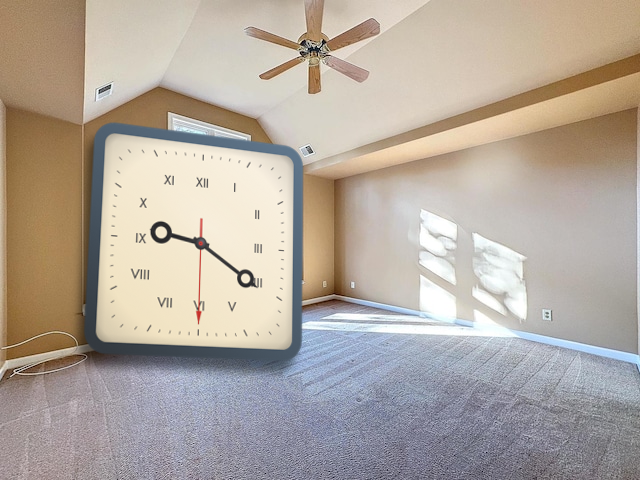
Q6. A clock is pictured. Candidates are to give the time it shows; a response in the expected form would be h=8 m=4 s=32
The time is h=9 m=20 s=30
